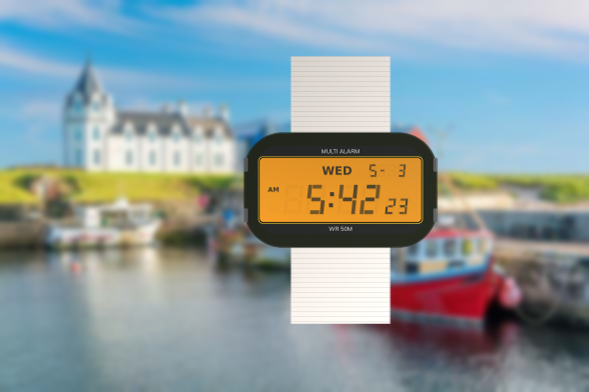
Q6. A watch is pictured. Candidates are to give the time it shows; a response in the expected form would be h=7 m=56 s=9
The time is h=5 m=42 s=23
